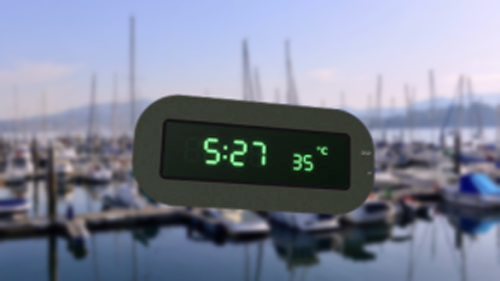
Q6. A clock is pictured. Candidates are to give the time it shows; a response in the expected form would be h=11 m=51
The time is h=5 m=27
